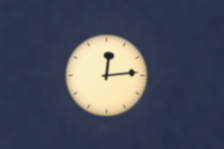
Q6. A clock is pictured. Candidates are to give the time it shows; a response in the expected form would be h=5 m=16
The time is h=12 m=14
